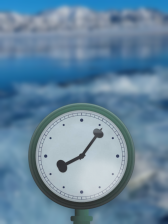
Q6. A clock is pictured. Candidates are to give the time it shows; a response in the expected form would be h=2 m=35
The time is h=8 m=6
